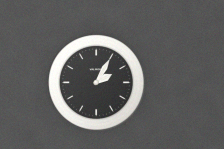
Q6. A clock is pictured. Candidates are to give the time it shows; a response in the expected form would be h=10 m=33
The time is h=2 m=5
